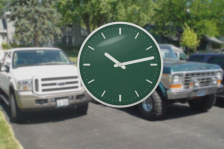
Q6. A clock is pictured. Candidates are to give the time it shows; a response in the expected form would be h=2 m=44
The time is h=10 m=13
